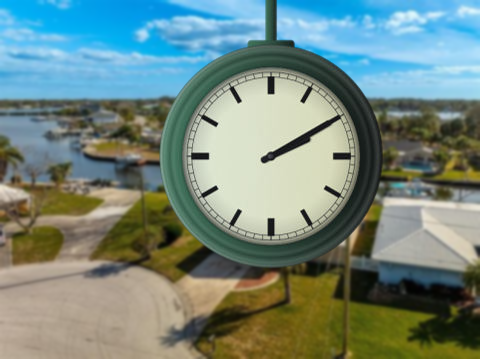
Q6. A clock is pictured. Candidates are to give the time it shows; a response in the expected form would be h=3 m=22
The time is h=2 m=10
